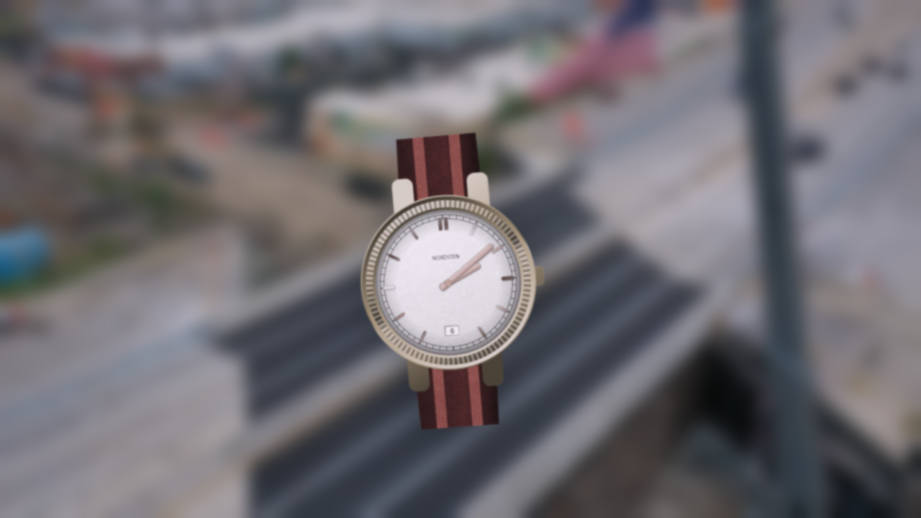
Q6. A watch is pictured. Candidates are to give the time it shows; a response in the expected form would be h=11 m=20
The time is h=2 m=9
